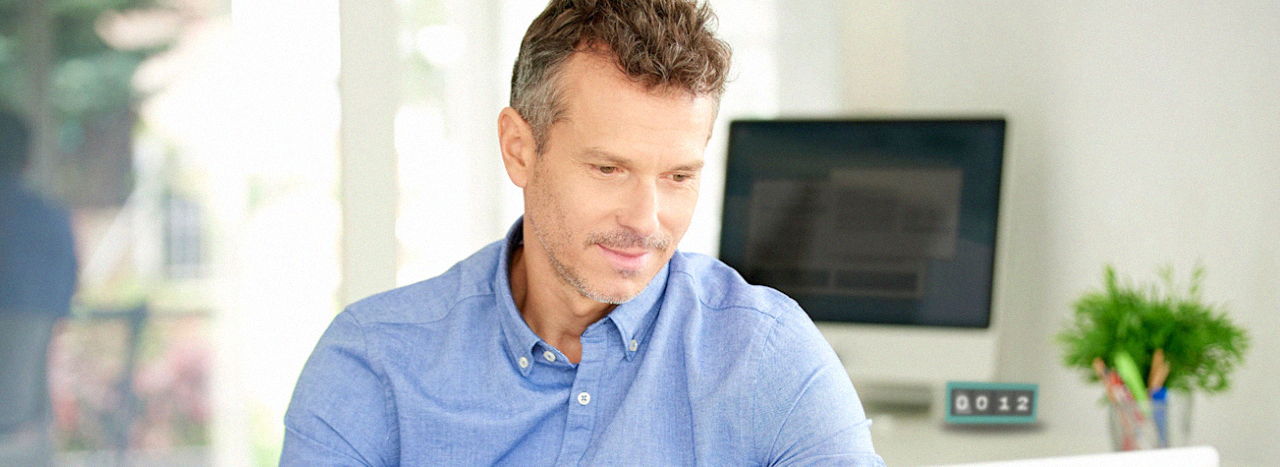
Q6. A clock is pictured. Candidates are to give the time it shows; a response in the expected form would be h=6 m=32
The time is h=0 m=12
